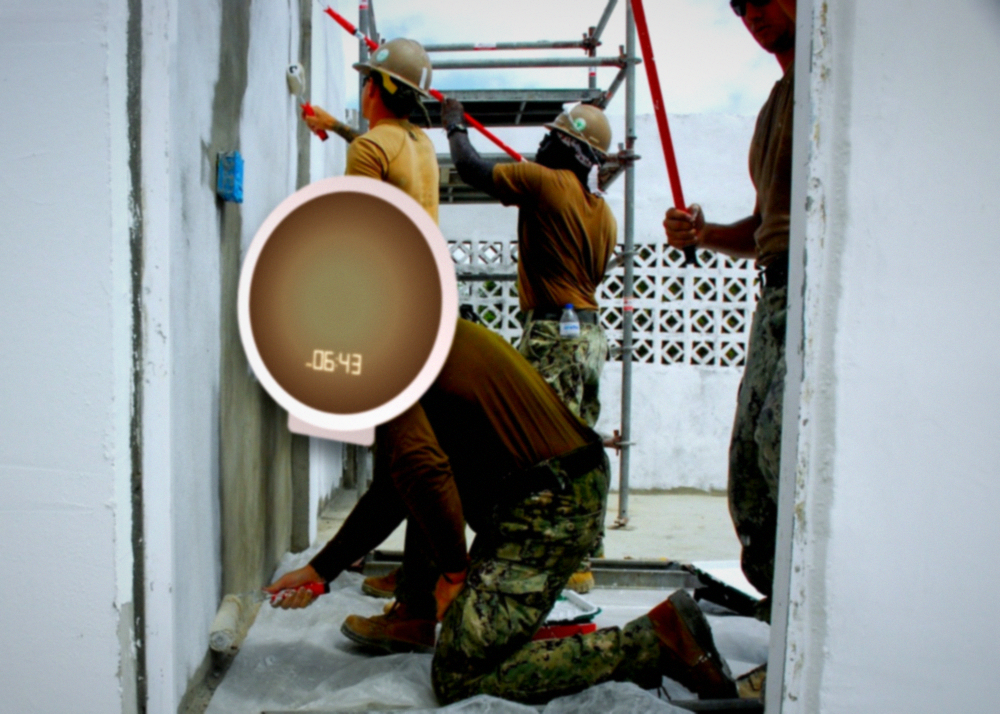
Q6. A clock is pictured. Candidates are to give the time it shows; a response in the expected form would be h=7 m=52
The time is h=6 m=43
